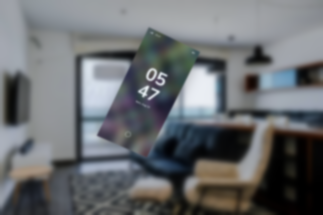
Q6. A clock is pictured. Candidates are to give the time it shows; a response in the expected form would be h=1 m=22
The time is h=5 m=47
